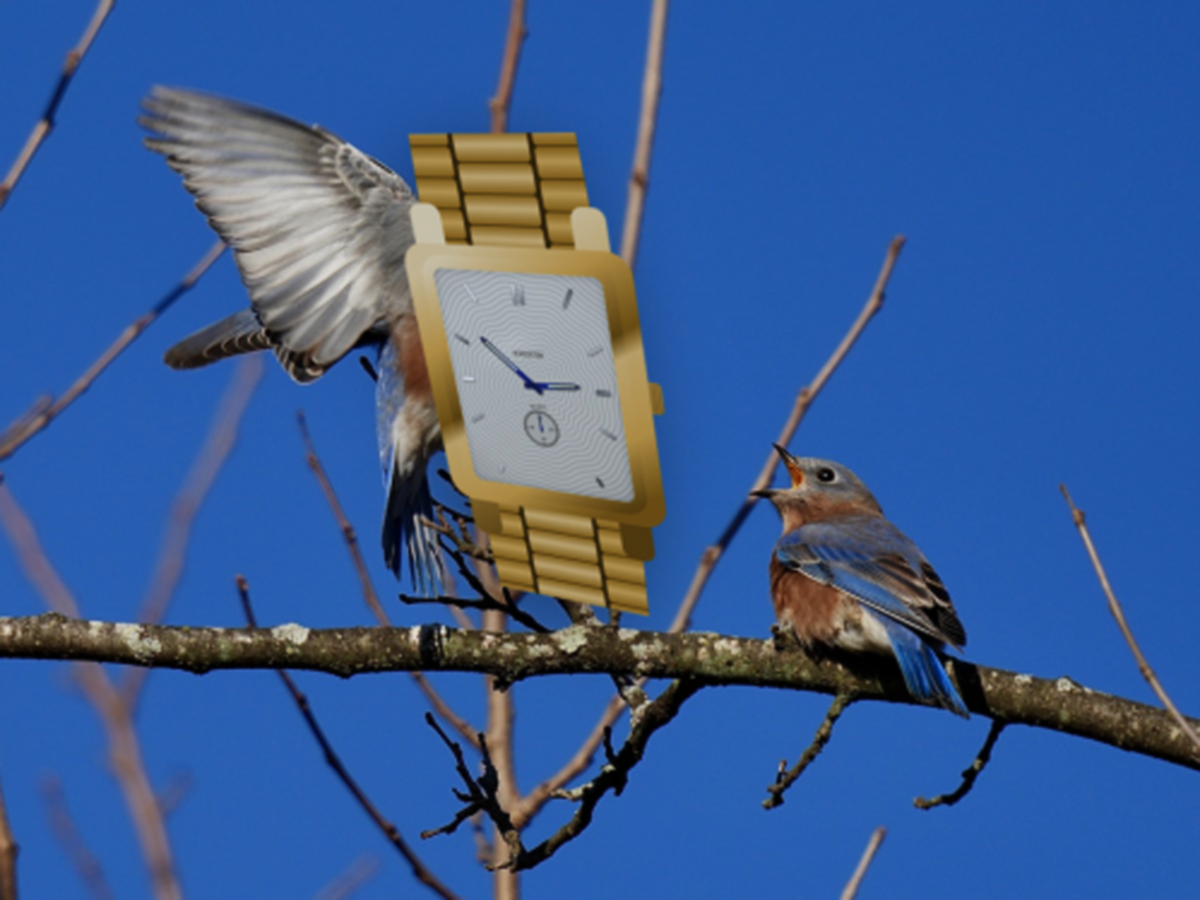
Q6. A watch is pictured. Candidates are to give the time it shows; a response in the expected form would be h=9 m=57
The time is h=2 m=52
